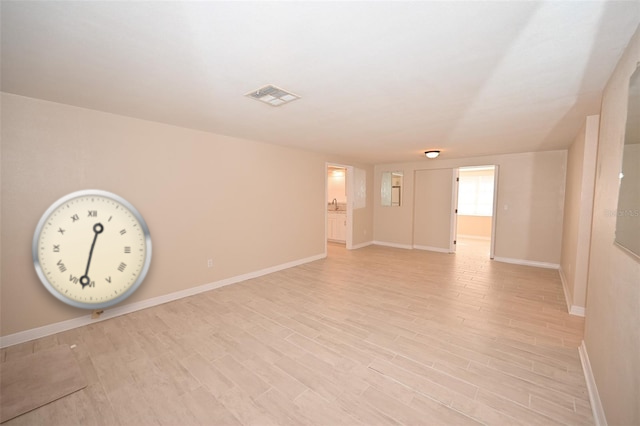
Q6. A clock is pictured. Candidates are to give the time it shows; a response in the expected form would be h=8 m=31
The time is h=12 m=32
